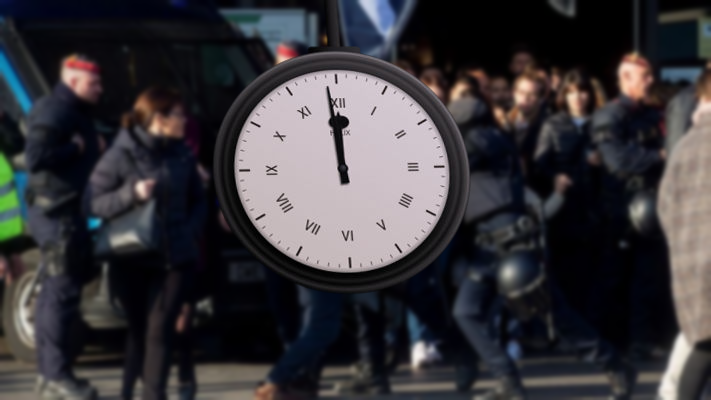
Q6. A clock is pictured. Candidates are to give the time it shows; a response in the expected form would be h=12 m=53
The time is h=11 m=59
